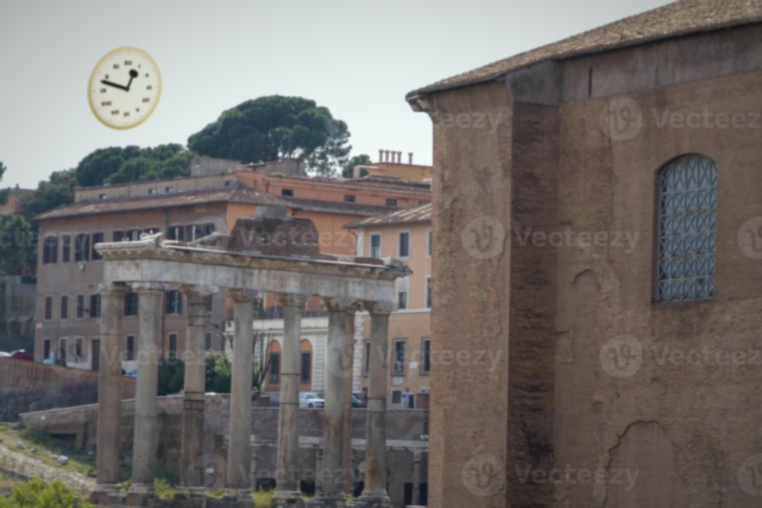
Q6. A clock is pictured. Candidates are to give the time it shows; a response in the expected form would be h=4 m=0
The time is h=12 m=48
